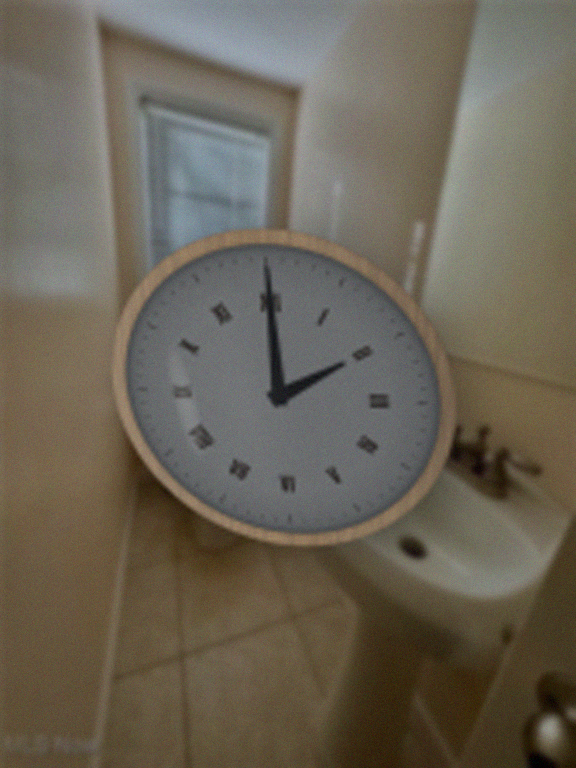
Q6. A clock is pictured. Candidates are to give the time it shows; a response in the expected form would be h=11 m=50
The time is h=2 m=0
